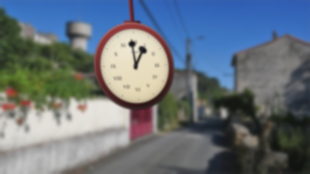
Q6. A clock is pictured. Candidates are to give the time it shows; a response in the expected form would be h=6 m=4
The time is h=12 m=59
